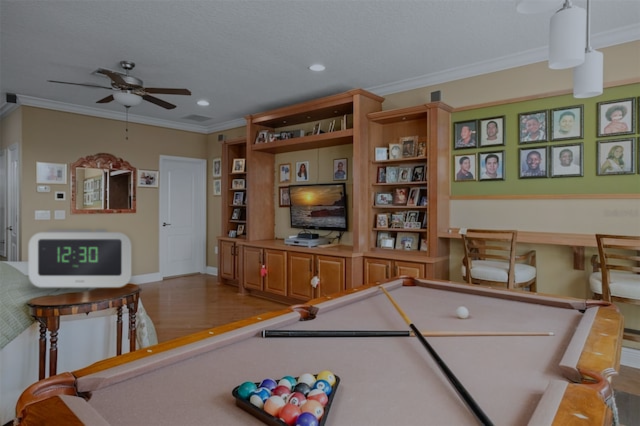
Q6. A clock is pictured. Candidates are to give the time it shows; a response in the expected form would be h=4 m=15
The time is h=12 m=30
